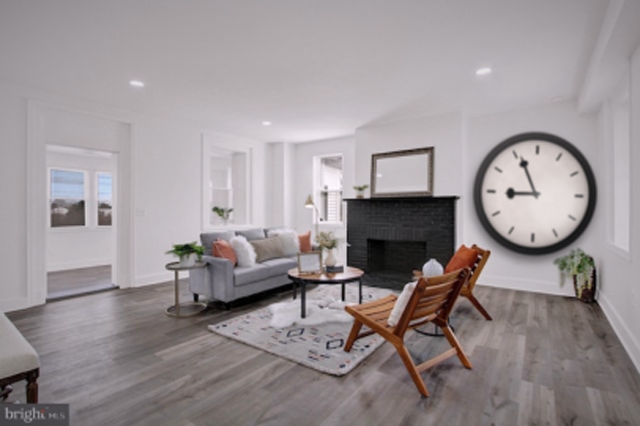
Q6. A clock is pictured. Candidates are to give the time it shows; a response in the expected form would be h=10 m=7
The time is h=8 m=56
